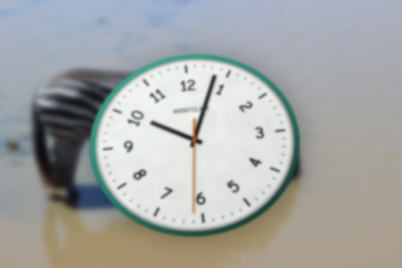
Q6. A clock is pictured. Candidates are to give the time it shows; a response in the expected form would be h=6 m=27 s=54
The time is h=10 m=3 s=31
